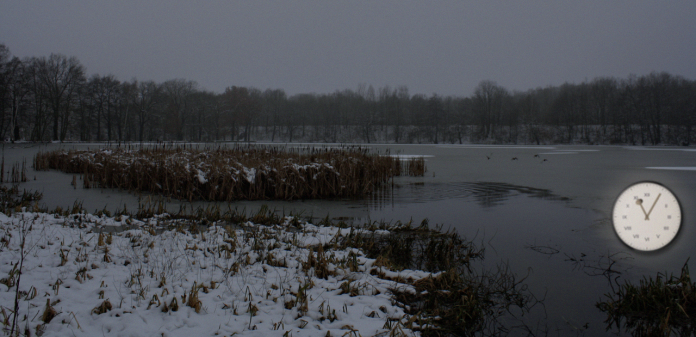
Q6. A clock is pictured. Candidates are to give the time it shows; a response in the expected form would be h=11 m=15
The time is h=11 m=5
